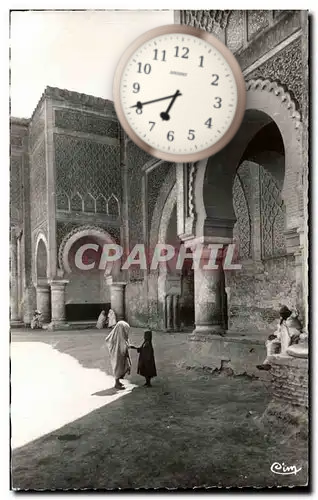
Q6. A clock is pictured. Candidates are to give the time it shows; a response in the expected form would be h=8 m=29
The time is h=6 m=41
